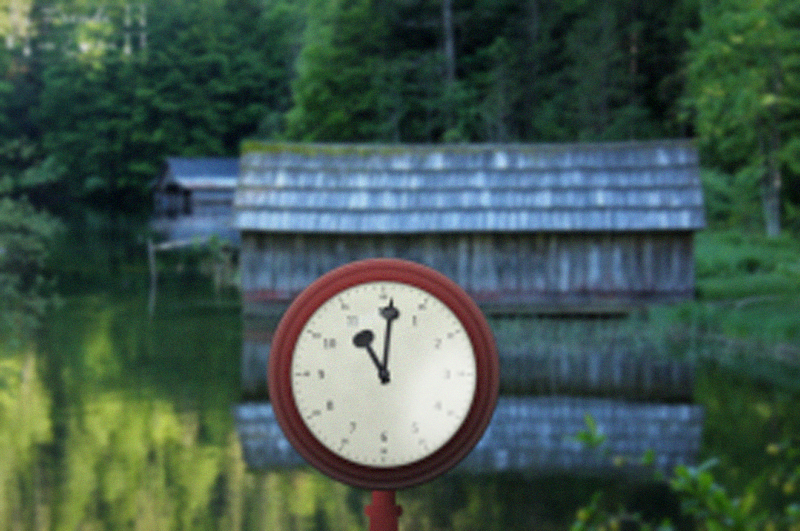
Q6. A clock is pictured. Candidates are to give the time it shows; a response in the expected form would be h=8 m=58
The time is h=11 m=1
